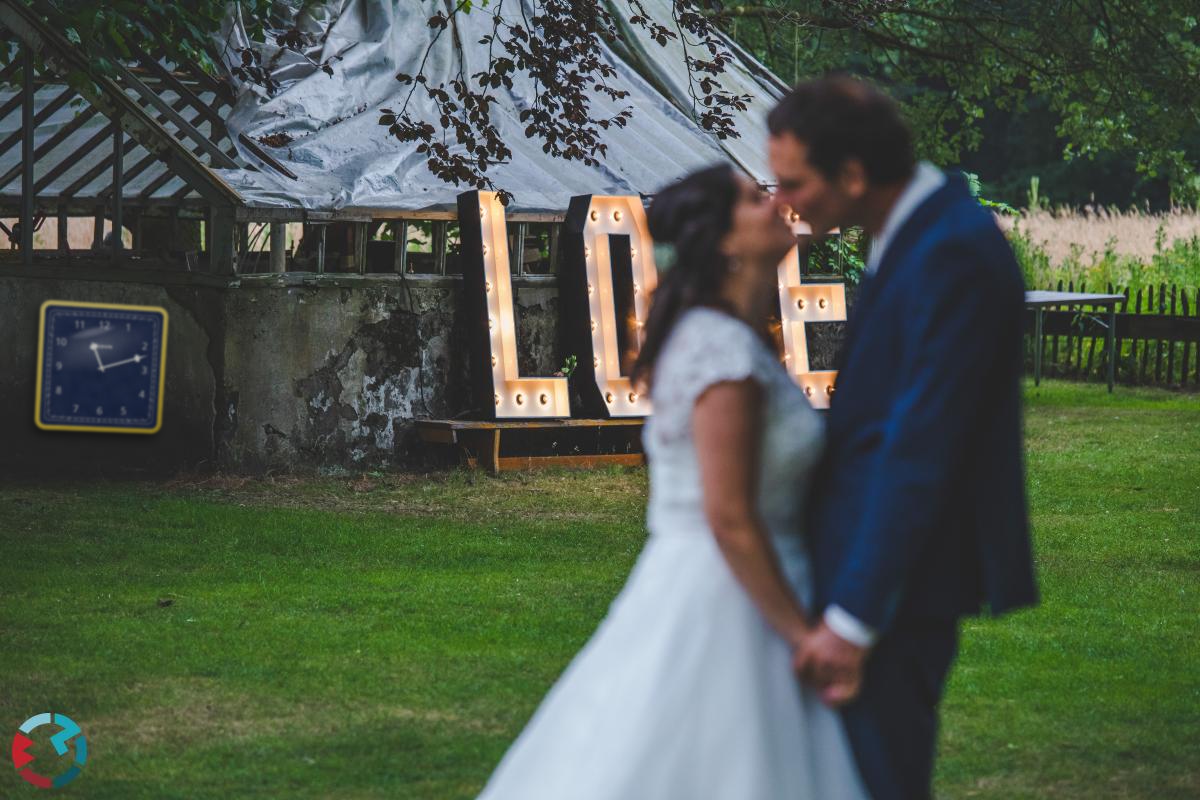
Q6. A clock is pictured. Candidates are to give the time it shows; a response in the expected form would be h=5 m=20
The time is h=11 m=12
